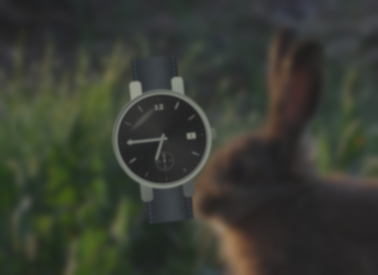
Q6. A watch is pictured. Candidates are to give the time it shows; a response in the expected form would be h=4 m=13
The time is h=6 m=45
